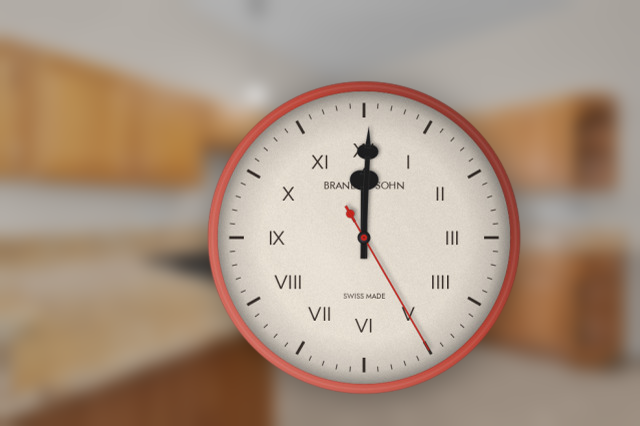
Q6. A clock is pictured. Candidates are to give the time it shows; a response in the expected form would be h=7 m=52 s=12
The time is h=12 m=0 s=25
